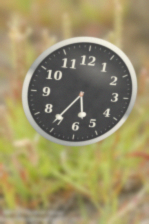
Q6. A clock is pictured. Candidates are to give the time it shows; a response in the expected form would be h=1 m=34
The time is h=5 m=36
